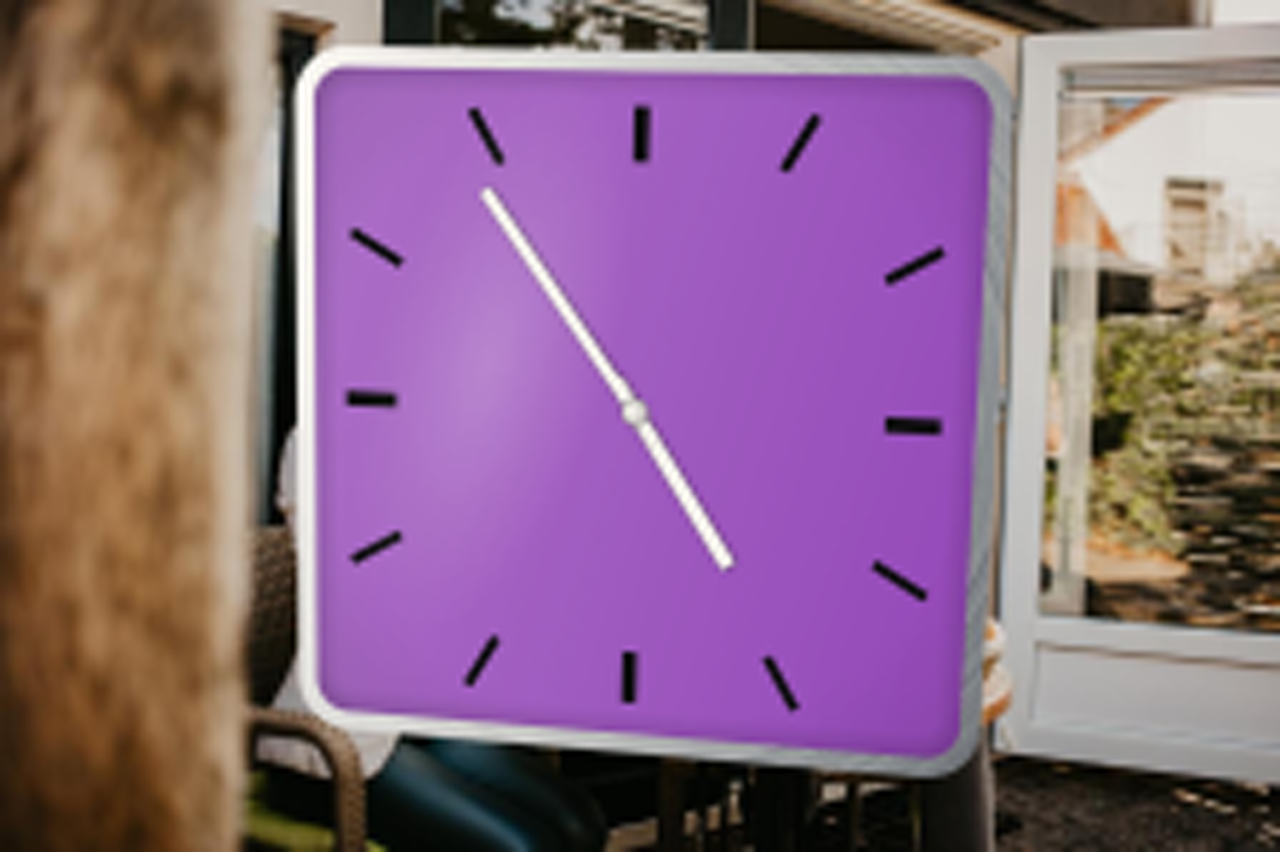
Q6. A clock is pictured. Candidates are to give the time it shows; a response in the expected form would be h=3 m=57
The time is h=4 m=54
